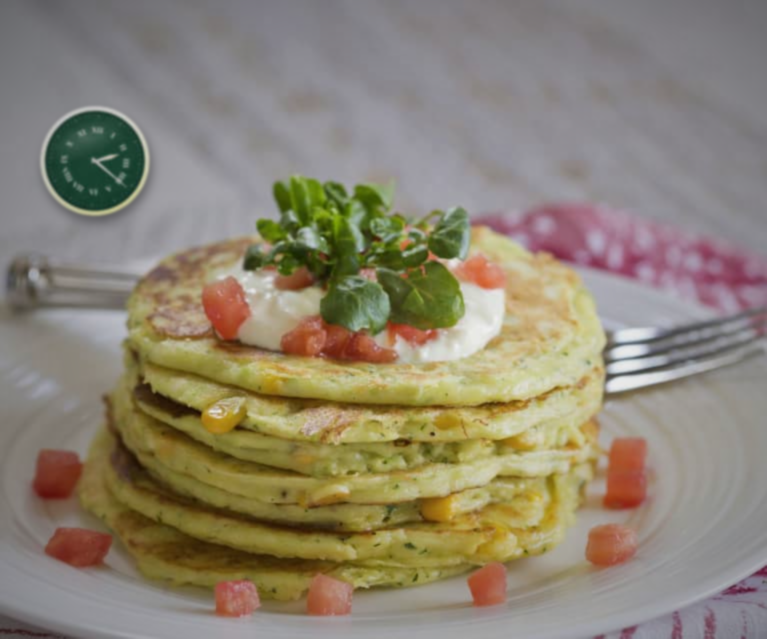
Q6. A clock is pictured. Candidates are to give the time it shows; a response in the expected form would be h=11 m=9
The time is h=2 m=21
